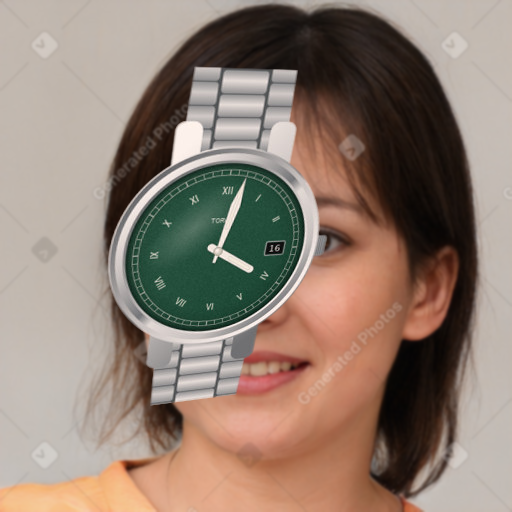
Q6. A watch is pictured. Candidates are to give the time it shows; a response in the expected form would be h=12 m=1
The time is h=4 m=2
